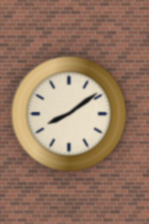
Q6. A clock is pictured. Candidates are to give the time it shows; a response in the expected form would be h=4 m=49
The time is h=8 m=9
